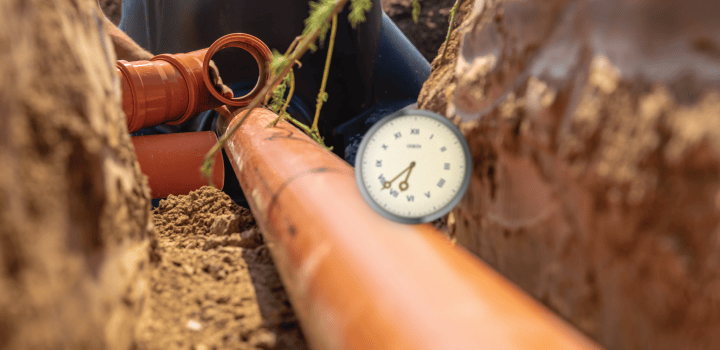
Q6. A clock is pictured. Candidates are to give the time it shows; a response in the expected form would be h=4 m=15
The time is h=6 m=38
